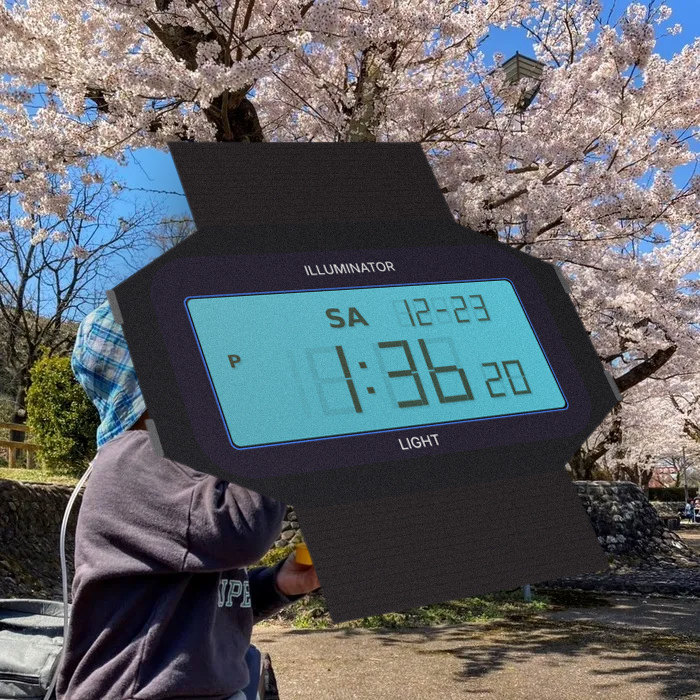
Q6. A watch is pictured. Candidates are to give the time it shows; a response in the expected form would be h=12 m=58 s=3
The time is h=1 m=36 s=20
